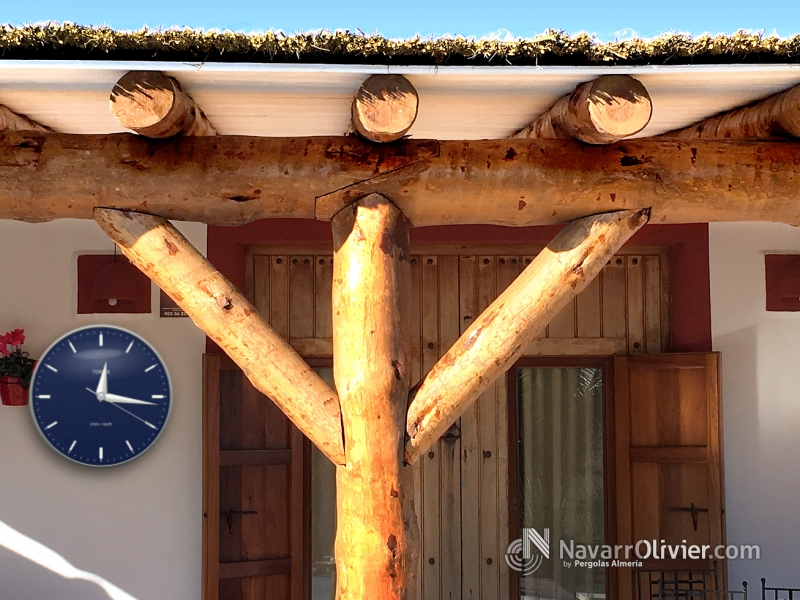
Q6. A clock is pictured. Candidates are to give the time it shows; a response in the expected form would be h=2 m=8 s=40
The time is h=12 m=16 s=20
